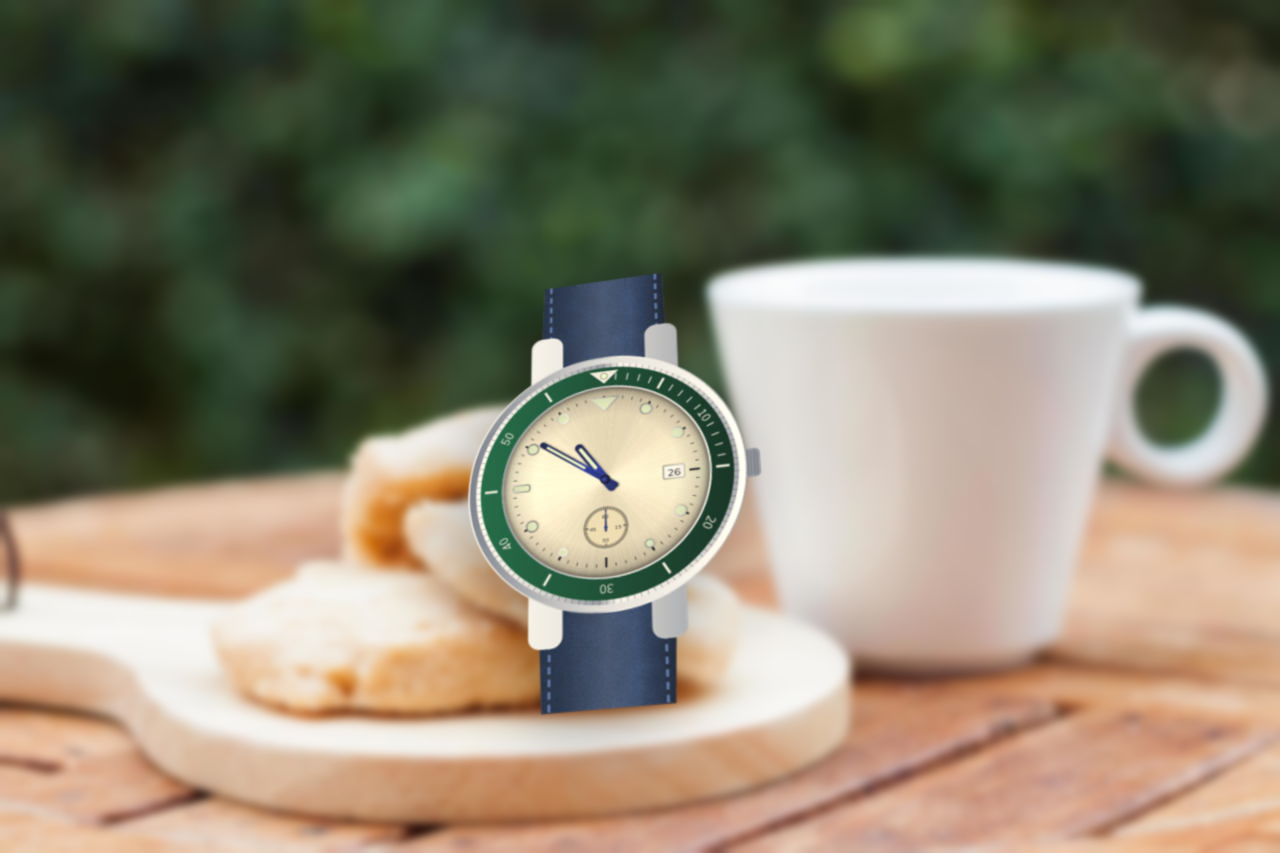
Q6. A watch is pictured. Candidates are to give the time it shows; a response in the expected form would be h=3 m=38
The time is h=10 m=51
